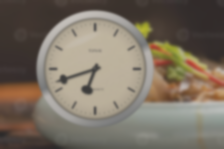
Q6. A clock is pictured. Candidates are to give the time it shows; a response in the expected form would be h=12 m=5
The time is h=6 m=42
